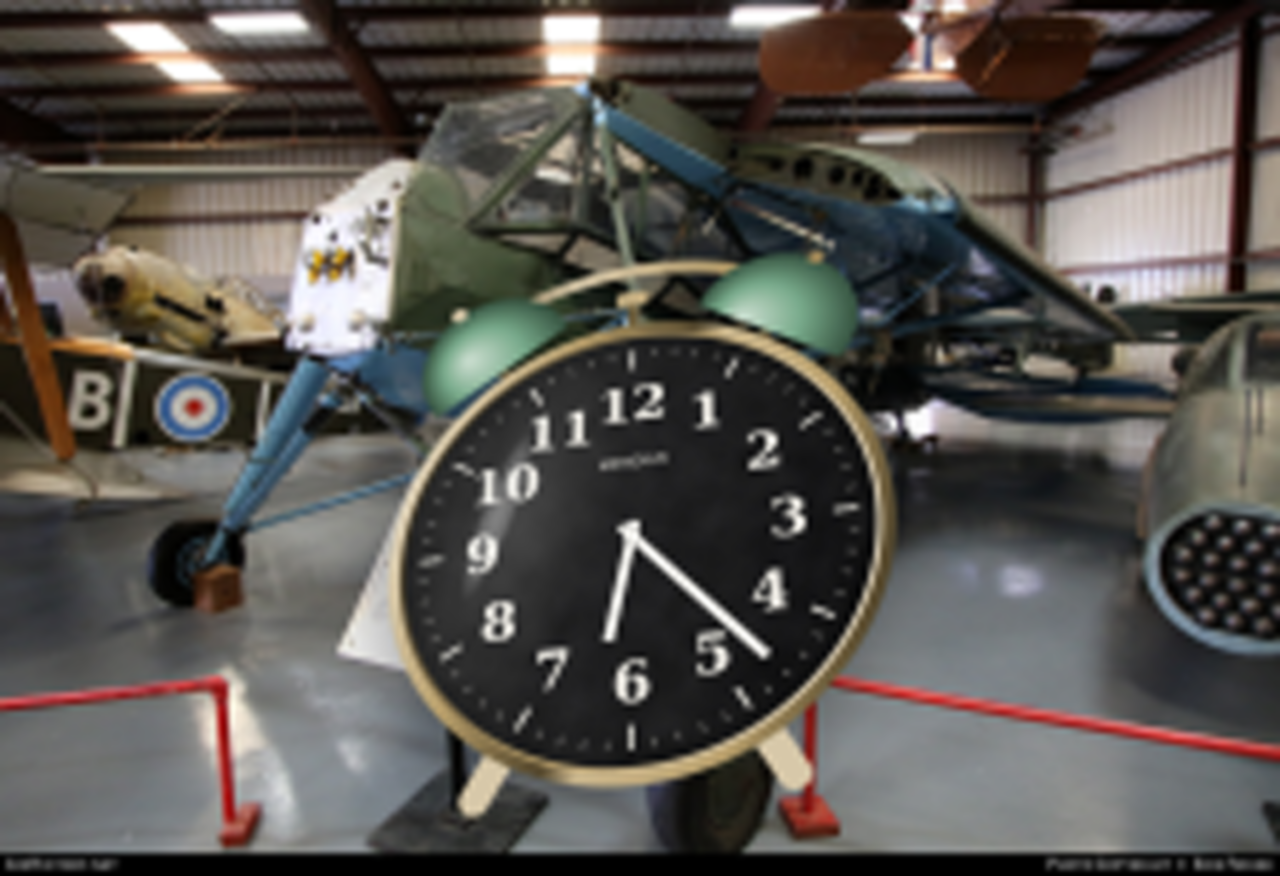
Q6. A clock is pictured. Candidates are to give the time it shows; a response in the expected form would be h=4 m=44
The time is h=6 m=23
